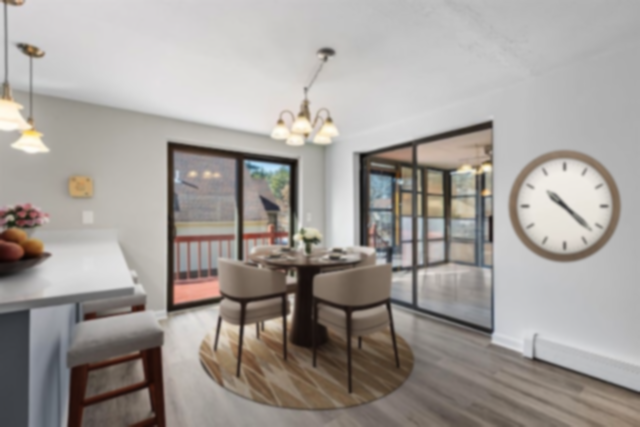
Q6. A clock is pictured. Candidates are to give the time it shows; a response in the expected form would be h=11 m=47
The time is h=10 m=22
